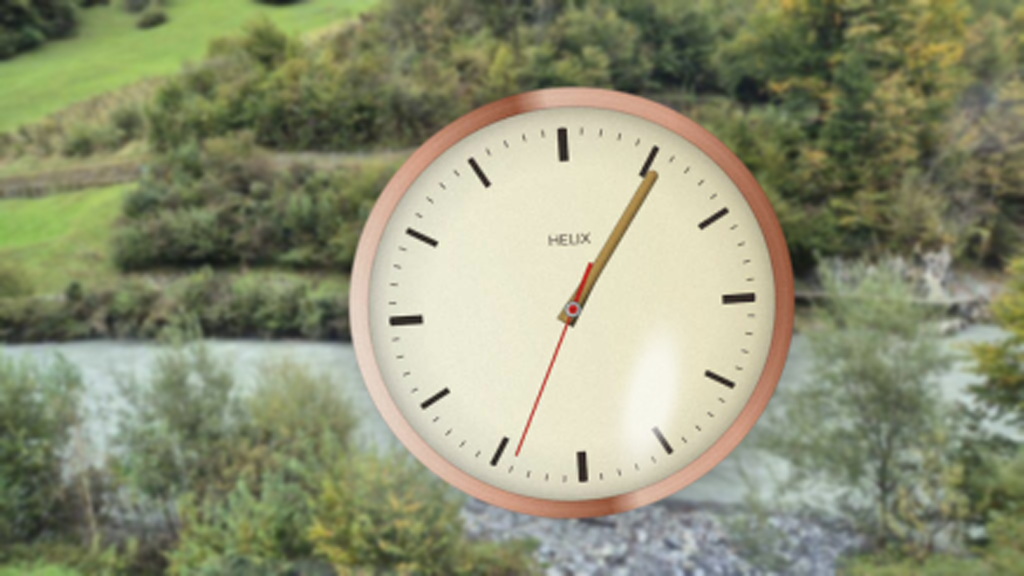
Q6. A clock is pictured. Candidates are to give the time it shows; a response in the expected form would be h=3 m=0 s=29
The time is h=1 m=5 s=34
